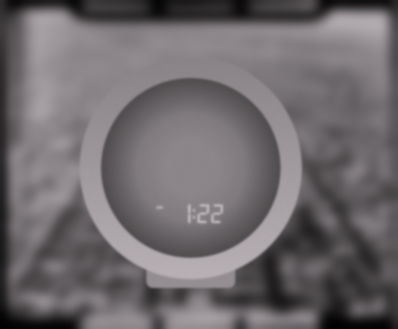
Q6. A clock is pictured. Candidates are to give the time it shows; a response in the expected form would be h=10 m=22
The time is h=1 m=22
